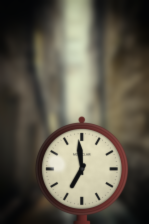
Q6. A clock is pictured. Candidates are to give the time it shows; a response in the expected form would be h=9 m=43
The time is h=6 m=59
